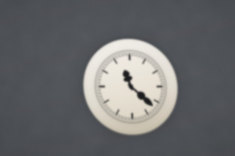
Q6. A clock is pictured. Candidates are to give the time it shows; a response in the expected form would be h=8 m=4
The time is h=11 m=22
